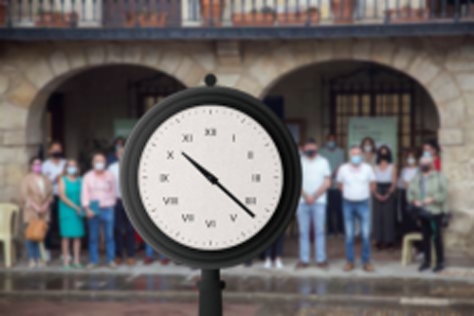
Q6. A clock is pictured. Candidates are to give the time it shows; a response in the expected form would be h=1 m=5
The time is h=10 m=22
